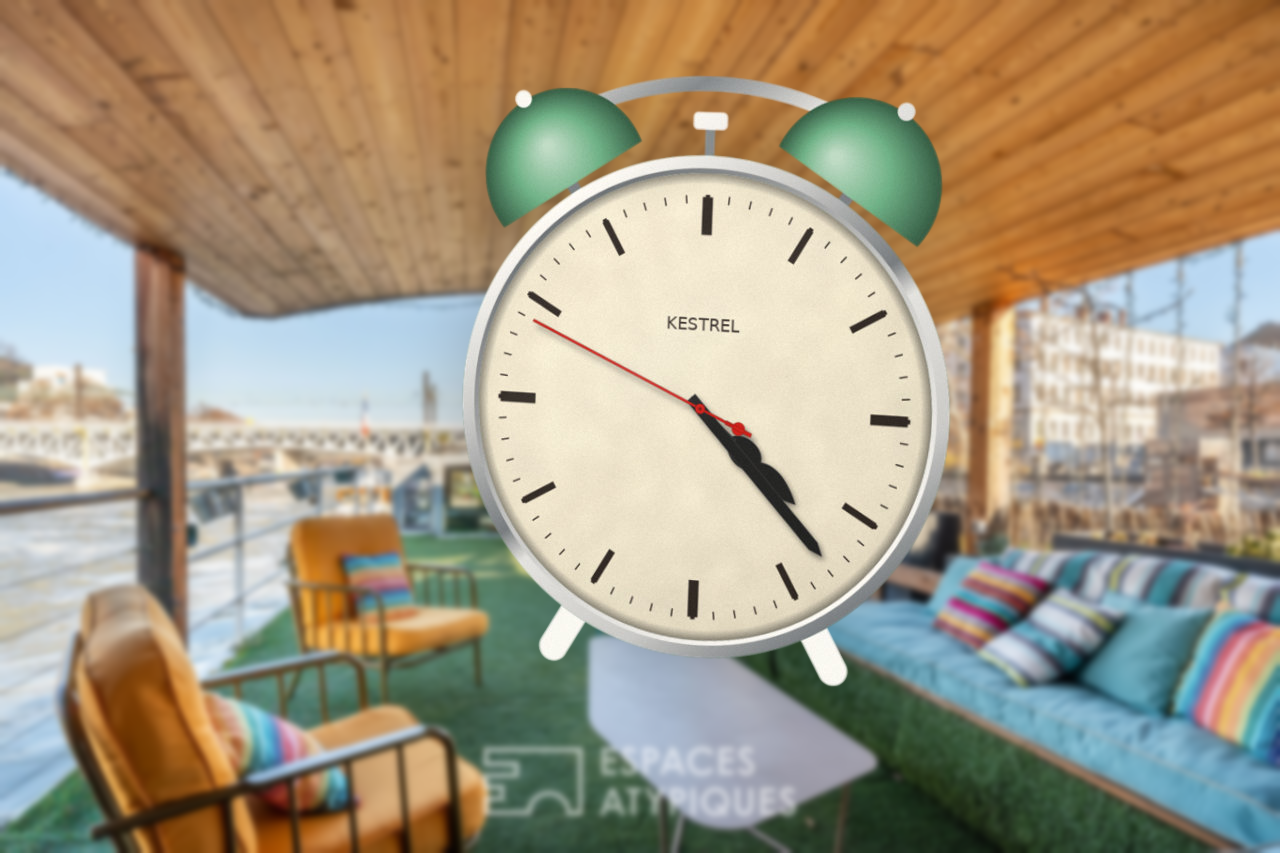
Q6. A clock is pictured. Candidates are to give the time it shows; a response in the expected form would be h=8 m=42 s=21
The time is h=4 m=22 s=49
